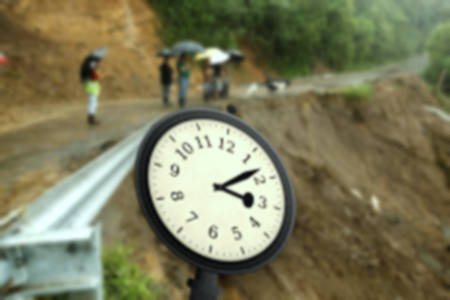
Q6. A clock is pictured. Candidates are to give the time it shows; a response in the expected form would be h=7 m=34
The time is h=3 m=8
